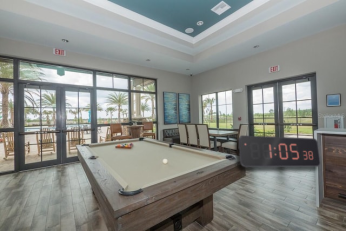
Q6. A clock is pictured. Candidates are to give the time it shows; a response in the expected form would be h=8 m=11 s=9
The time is h=1 m=5 s=38
